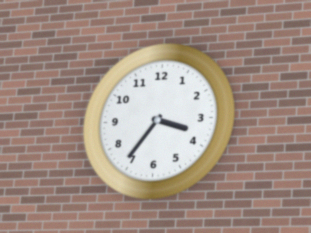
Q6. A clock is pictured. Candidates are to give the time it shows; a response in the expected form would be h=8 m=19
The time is h=3 m=36
